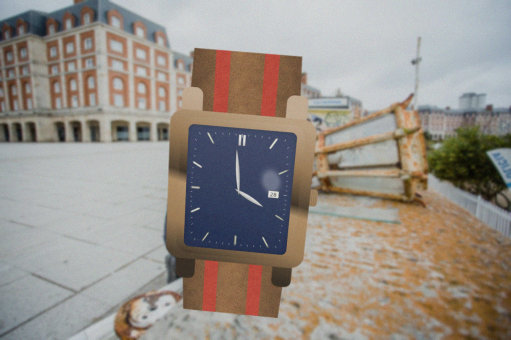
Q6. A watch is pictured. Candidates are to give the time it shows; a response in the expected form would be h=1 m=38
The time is h=3 m=59
